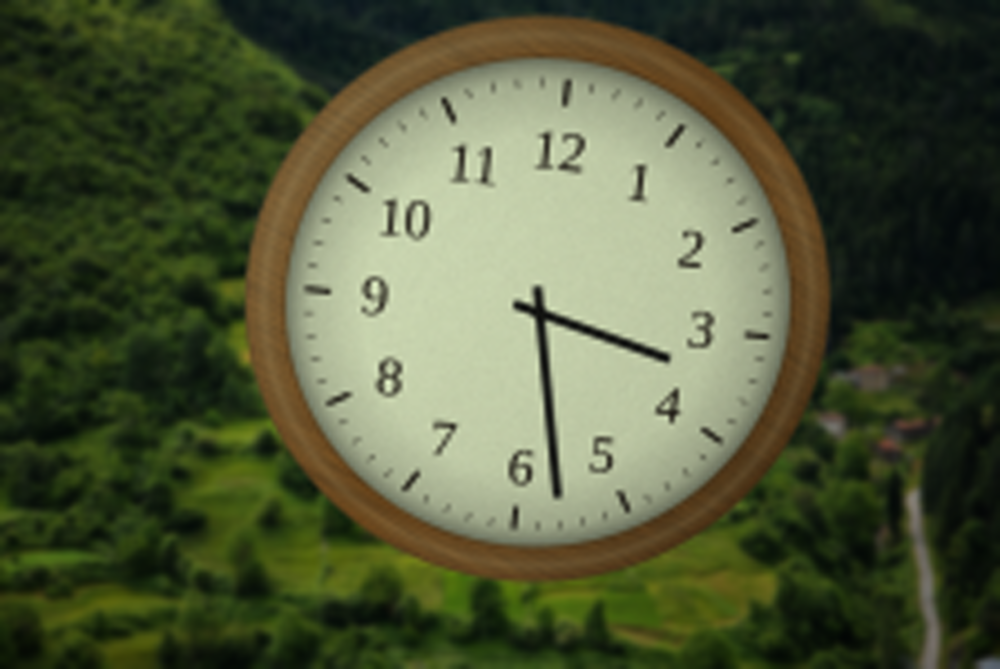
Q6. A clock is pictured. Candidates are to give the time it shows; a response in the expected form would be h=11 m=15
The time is h=3 m=28
